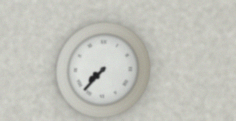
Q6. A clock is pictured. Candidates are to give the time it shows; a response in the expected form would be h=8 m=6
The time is h=7 m=37
